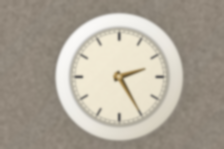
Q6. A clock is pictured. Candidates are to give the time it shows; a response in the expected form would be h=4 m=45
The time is h=2 m=25
